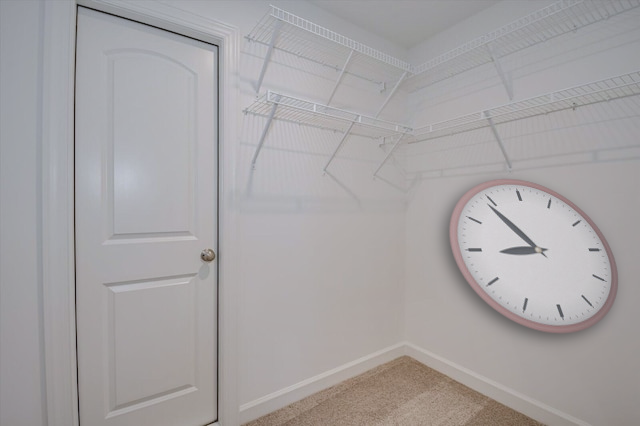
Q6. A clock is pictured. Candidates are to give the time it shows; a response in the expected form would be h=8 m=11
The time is h=8 m=54
